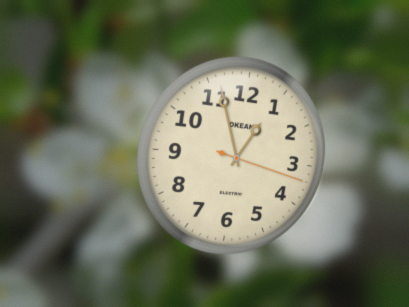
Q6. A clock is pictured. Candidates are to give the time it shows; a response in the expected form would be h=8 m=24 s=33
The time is h=12 m=56 s=17
